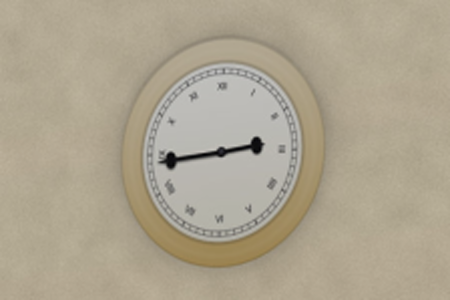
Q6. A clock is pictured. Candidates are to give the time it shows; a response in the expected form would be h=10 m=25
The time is h=2 m=44
